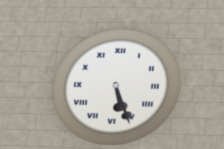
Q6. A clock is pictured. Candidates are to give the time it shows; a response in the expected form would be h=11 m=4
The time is h=5 m=26
